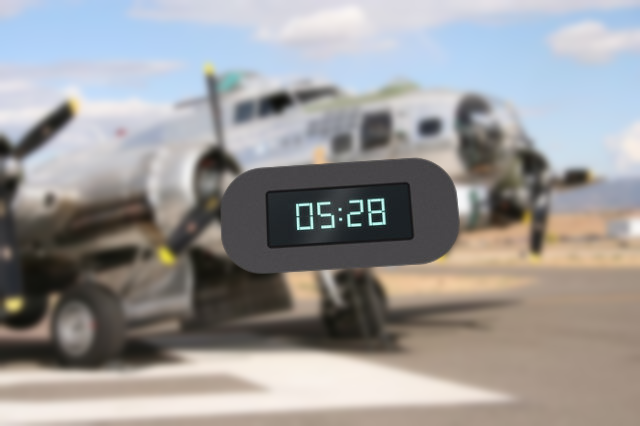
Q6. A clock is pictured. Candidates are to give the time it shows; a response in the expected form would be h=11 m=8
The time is h=5 m=28
